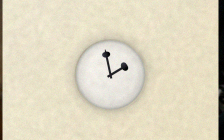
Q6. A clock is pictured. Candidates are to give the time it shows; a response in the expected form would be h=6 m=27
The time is h=1 m=58
